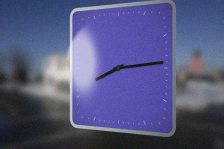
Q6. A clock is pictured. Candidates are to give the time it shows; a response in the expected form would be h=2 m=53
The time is h=8 m=14
